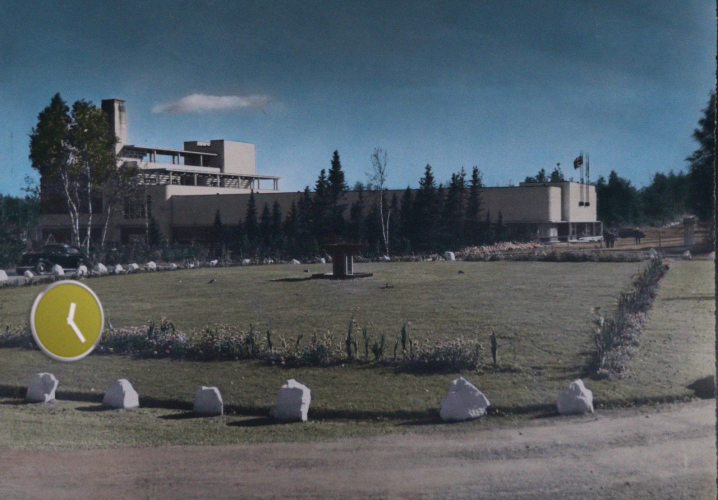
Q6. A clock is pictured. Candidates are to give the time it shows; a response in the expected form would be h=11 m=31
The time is h=12 m=24
